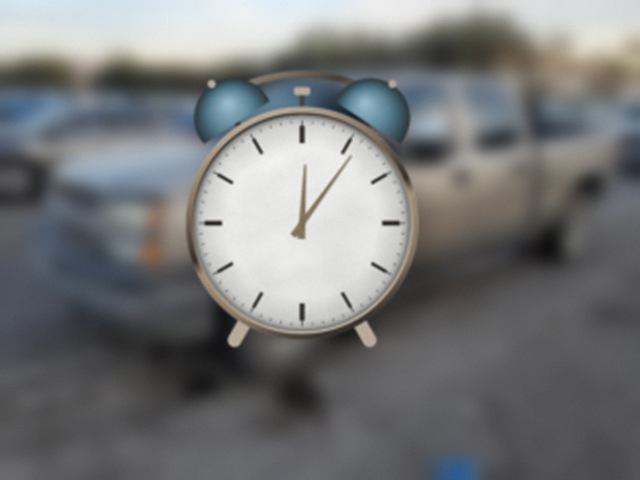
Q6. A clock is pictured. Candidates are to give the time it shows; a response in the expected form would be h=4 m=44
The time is h=12 m=6
